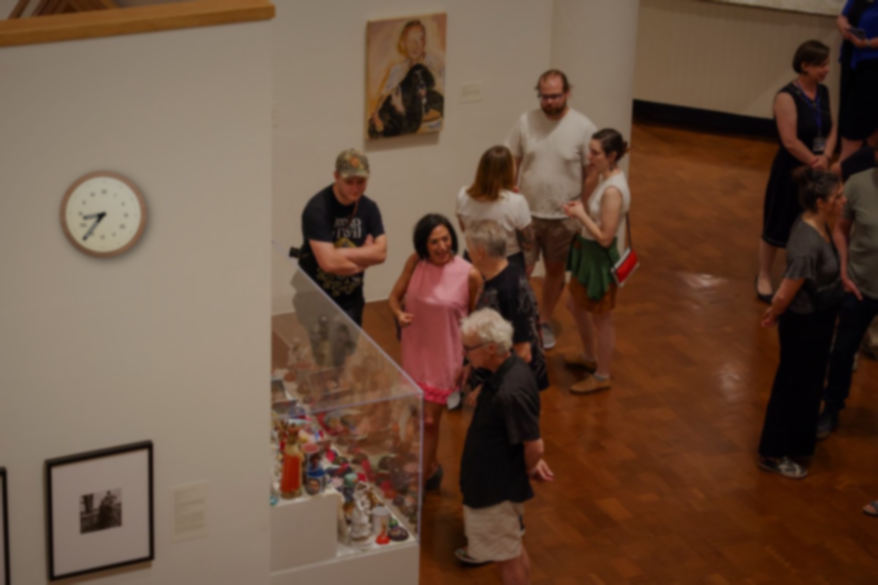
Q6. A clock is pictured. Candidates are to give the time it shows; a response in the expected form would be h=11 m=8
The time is h=8 m=36
